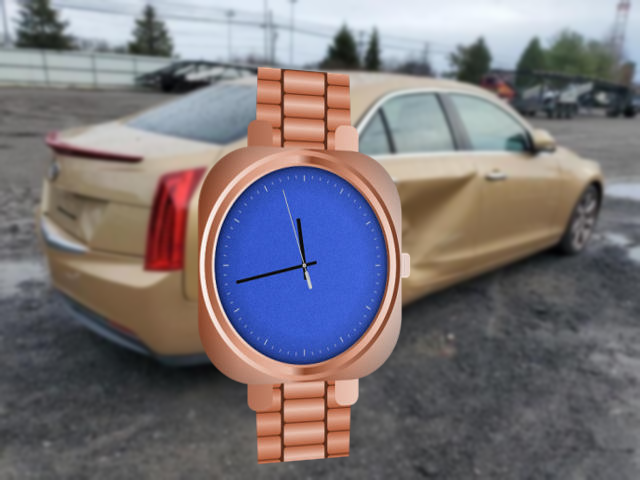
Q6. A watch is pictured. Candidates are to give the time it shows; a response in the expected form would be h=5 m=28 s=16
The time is h=11 m=42 s=57
